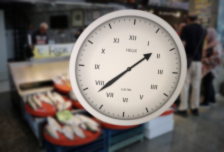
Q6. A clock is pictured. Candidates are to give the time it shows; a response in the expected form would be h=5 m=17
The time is h=1 m=38
